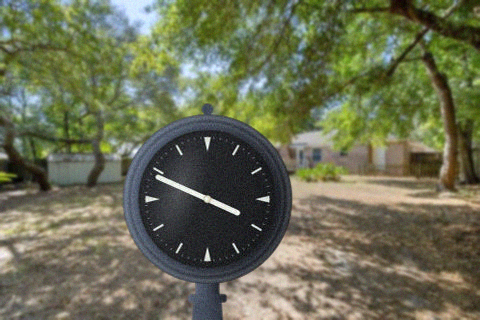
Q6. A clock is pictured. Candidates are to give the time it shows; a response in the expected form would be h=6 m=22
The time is h=3 m=49
